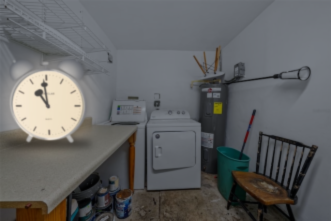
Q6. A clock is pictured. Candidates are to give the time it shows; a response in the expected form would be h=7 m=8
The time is h=10 m=59
